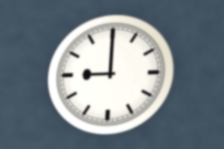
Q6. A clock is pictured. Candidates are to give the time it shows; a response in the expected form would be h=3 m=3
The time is h=9 m=0
